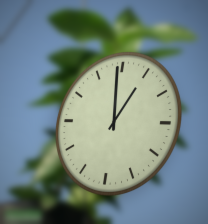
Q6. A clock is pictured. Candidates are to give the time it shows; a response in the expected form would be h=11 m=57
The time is h=12 m=59
